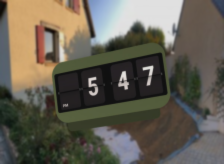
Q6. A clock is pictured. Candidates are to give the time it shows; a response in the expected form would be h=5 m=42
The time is h=5 m=47
